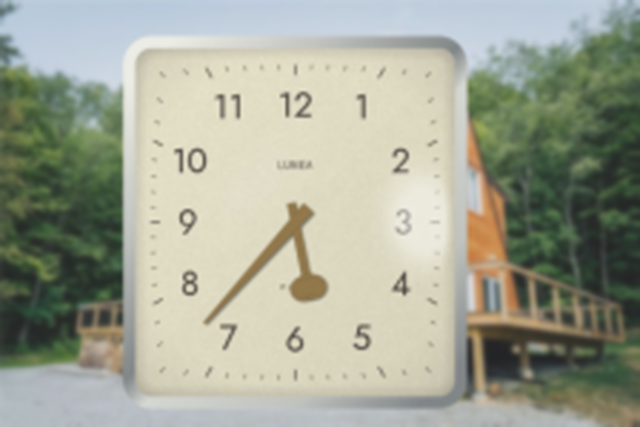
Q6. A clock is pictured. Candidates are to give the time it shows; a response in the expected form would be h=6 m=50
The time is h=5 m=37
